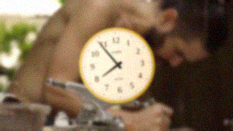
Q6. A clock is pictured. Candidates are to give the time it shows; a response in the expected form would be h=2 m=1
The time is h=7 m=54
